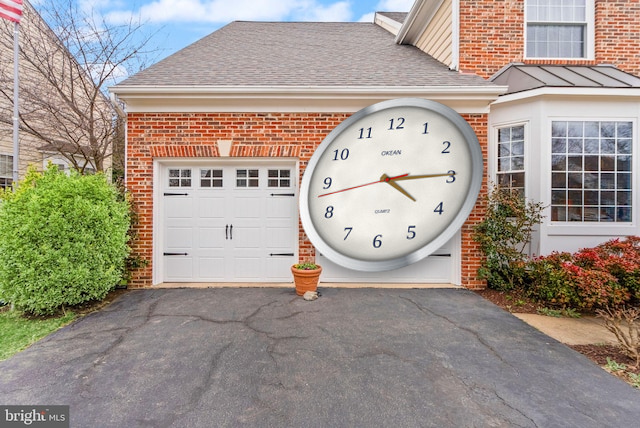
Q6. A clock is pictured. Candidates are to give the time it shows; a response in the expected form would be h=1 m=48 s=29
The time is h=4 m=14 s=43
